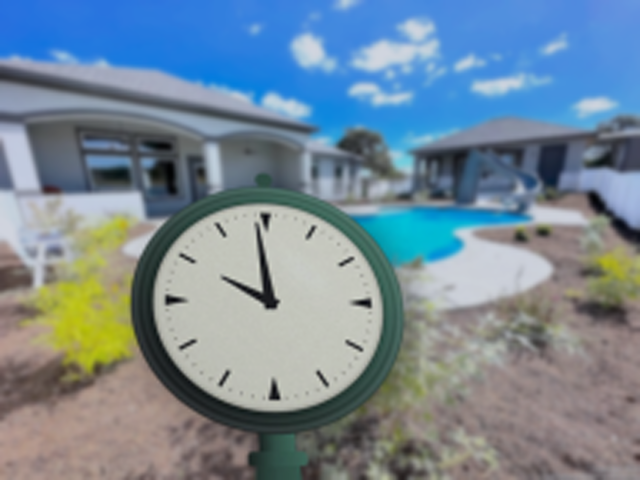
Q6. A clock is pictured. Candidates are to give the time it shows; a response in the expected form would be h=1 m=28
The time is h=9 m=59
